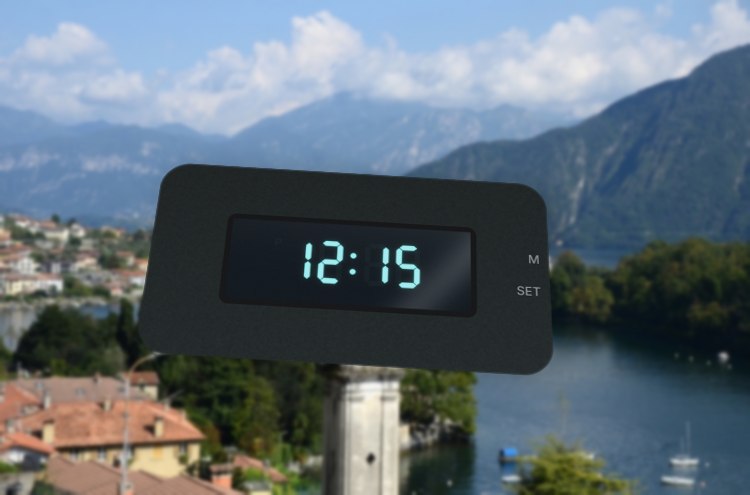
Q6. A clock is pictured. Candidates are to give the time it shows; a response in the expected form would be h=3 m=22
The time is h=12 m=15
